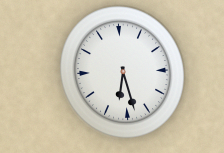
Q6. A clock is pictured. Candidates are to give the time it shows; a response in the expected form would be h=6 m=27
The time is h=6 m=28
